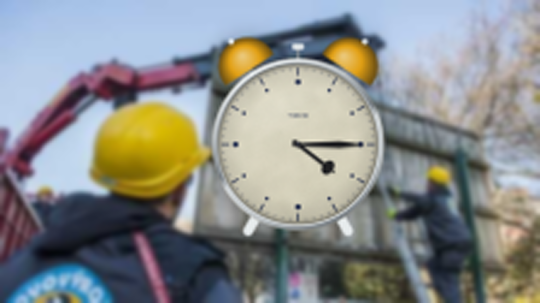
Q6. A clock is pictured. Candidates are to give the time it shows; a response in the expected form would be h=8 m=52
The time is h=4 m=15
